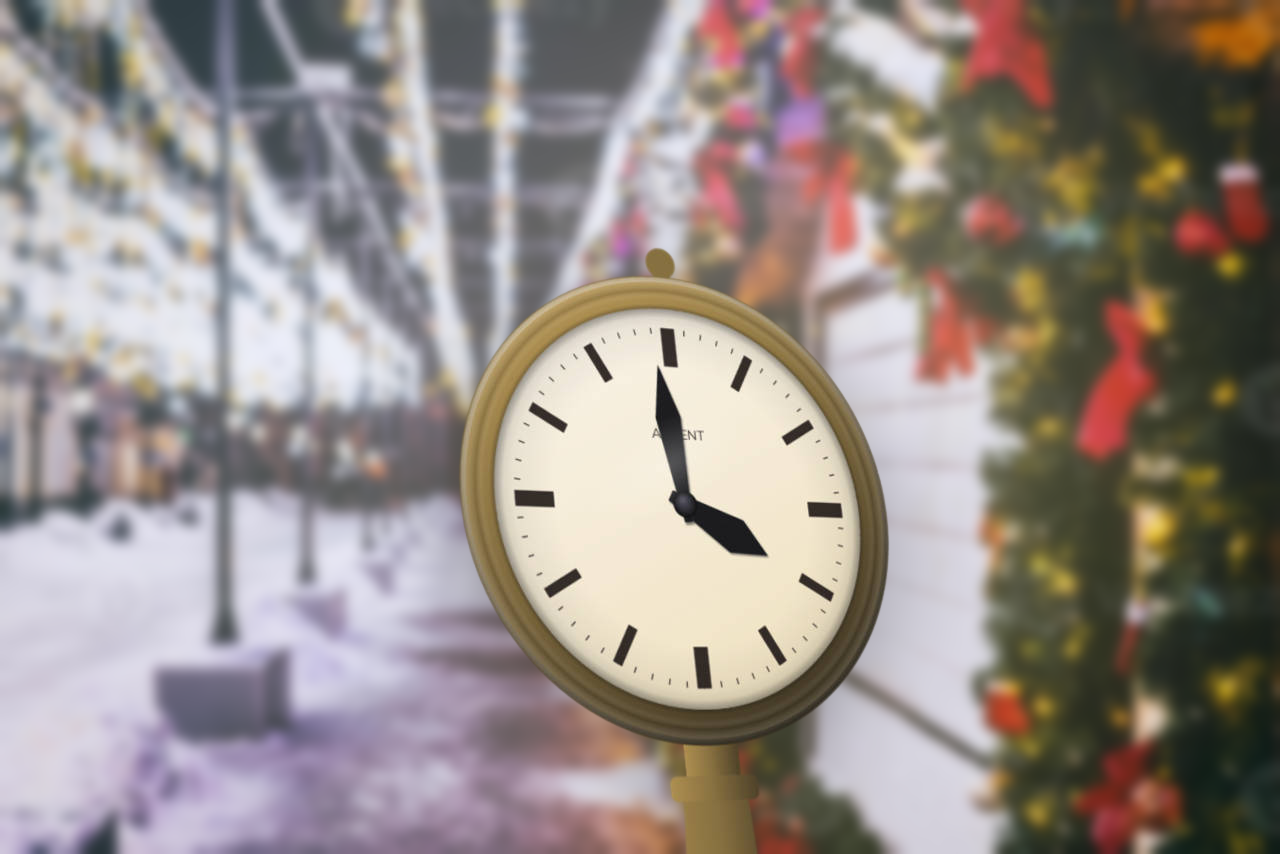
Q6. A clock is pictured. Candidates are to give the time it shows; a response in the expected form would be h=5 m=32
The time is h=3 m=59
